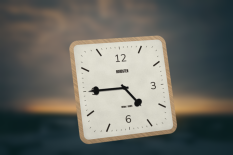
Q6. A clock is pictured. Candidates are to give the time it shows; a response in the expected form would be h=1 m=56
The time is h=4 m=45
